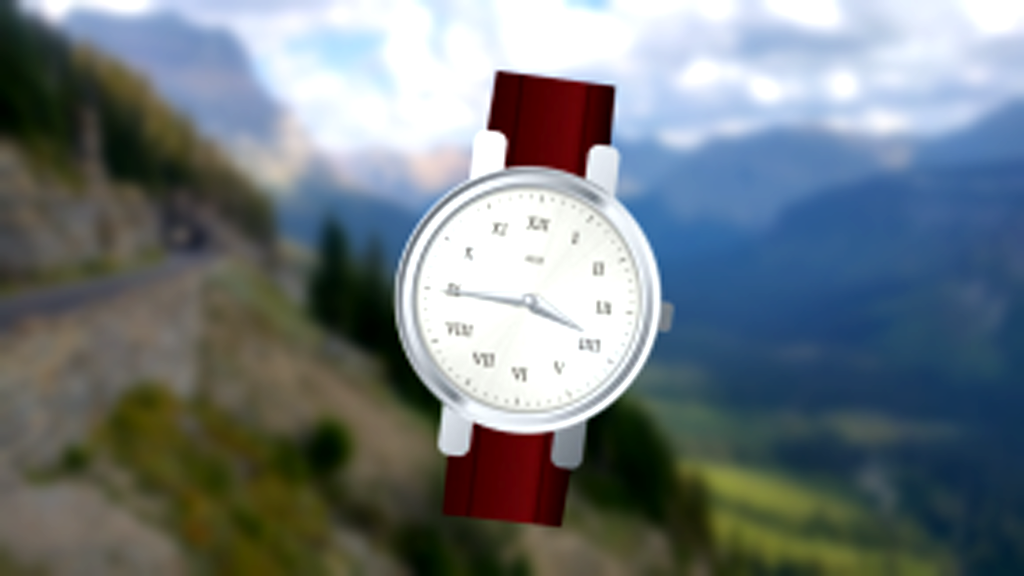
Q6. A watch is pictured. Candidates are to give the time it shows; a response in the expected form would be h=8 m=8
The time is h=3 m=45
